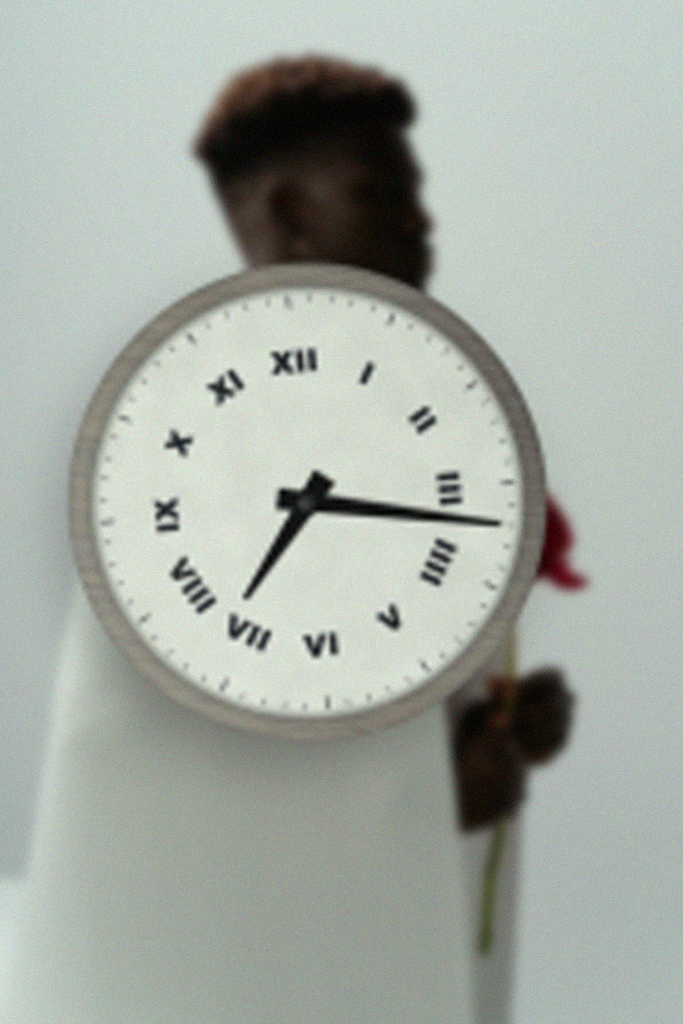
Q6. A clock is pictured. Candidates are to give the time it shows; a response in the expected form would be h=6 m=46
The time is h=7 m=17
